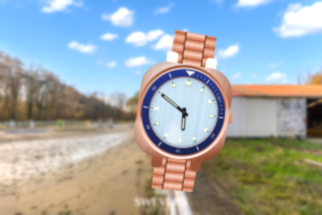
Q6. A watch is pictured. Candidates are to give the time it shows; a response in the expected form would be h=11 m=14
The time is h=5 m=50
